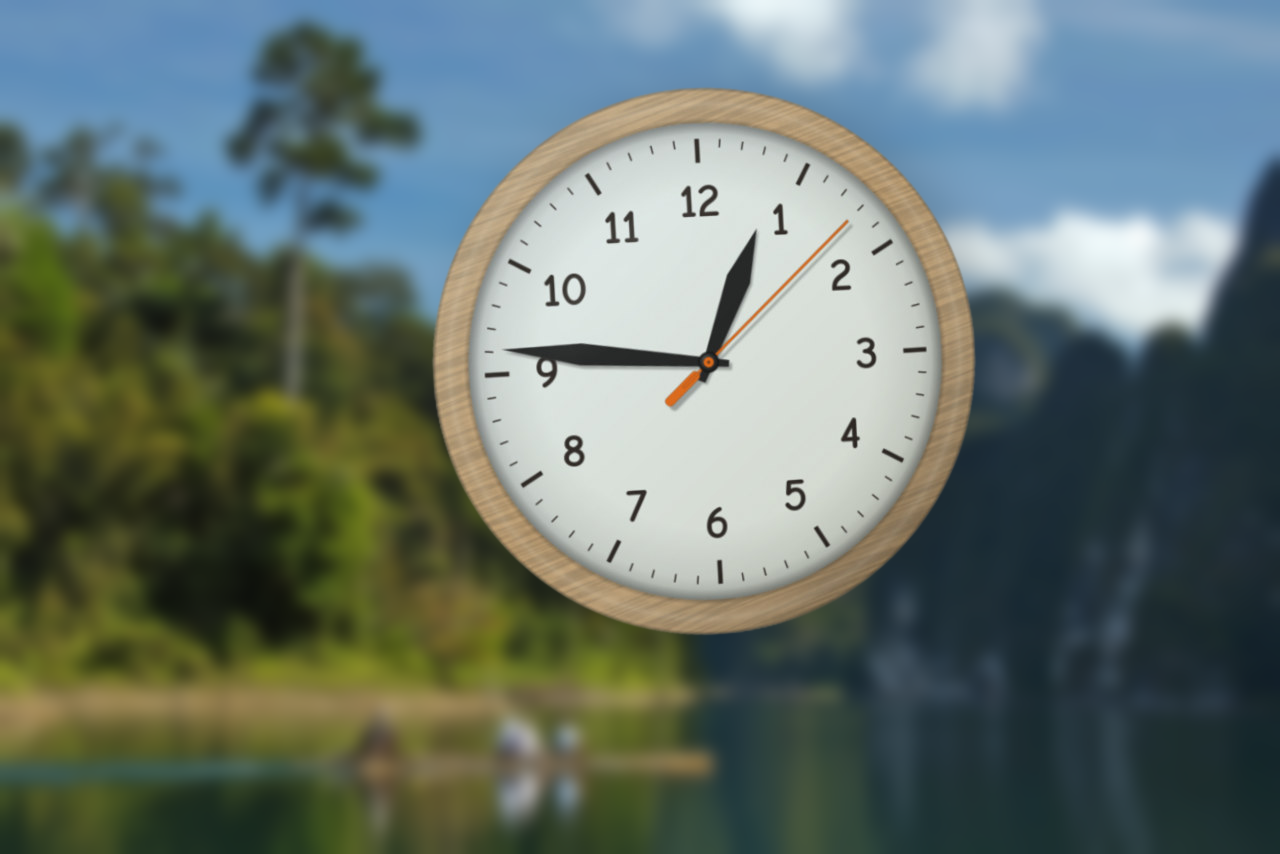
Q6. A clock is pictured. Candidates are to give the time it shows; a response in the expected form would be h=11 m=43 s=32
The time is h=12 m=46 s=8
